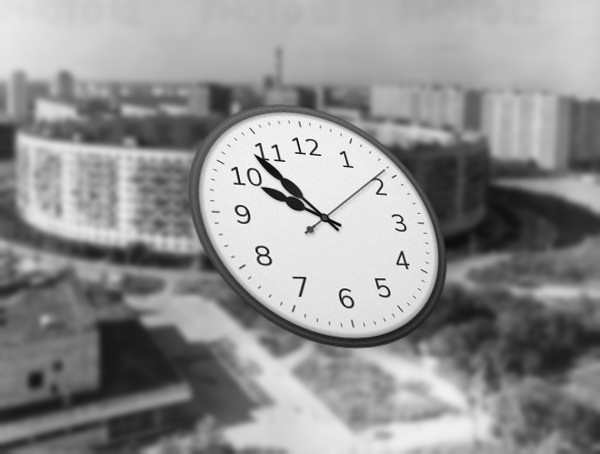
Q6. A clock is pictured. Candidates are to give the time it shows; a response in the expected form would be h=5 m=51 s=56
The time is h=9 m=53 s=9
